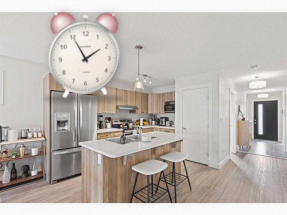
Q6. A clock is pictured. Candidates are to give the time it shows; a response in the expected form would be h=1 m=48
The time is h=1 m=55
